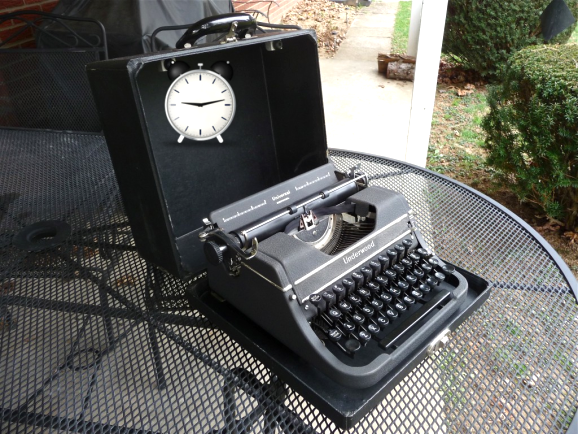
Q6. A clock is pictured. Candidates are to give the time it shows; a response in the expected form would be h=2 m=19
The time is h=9 m=13
